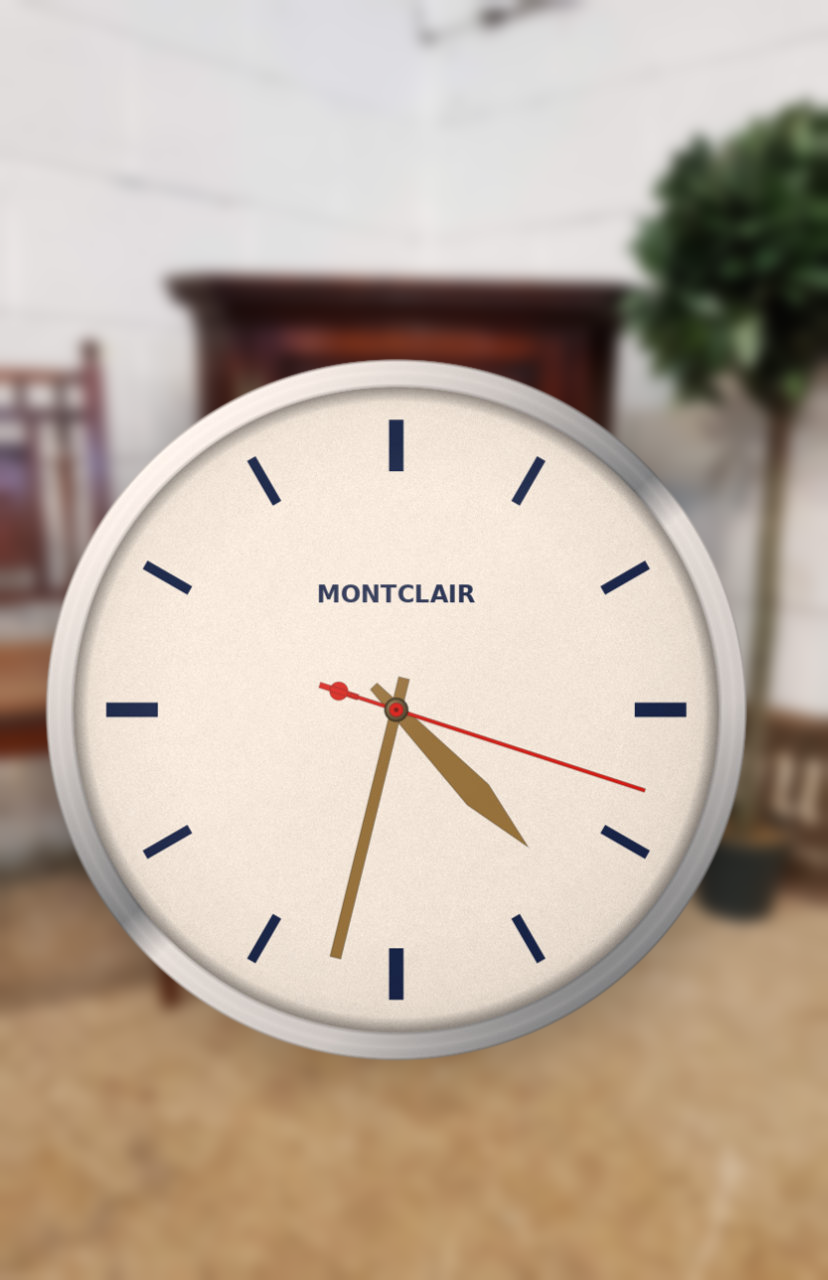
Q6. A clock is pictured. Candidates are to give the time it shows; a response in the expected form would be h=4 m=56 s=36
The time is h=4 m=32 s=18
